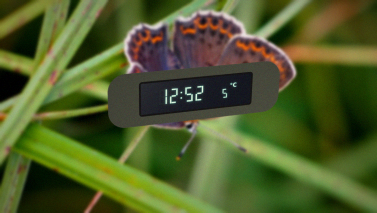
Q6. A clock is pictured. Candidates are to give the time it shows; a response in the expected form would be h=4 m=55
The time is h=12 m=52
